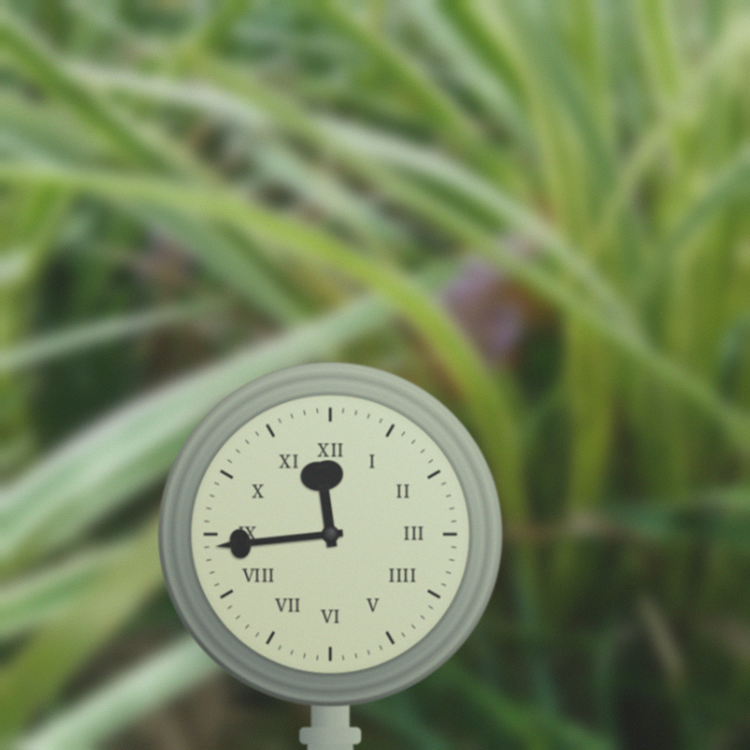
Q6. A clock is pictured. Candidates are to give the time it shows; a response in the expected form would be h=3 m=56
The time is h=11 m=44
